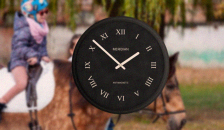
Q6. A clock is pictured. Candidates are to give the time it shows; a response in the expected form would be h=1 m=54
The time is h=1 m=52
